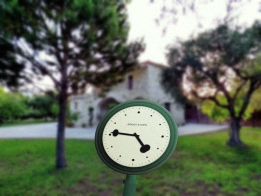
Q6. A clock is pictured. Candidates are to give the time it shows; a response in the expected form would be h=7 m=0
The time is h=4 m=46
